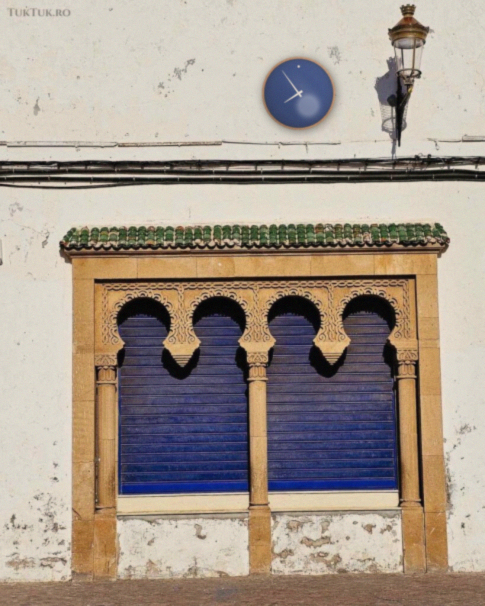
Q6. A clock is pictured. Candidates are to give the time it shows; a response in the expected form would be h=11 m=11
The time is h=7 m=54
